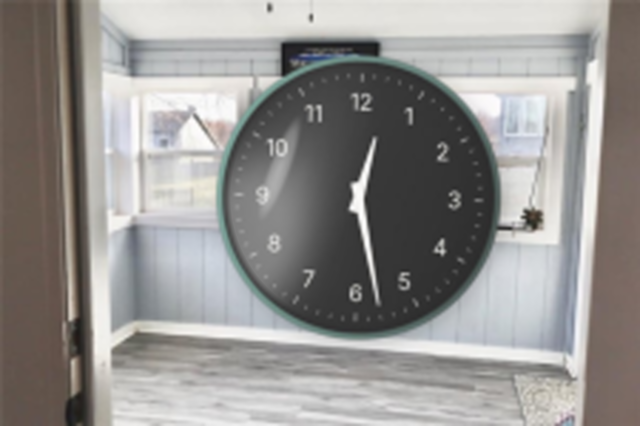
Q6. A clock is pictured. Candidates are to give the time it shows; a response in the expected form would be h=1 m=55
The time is h=12 m=28
